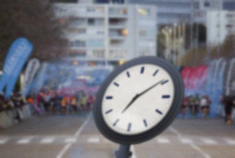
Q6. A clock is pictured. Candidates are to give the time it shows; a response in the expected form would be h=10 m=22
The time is h=7 m=9
